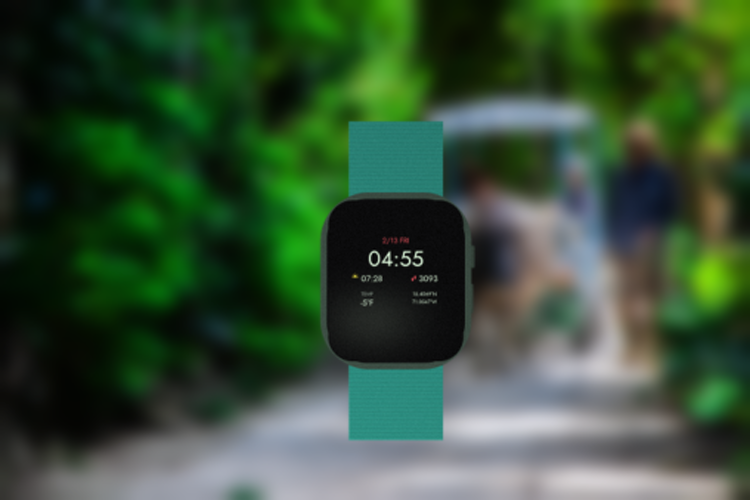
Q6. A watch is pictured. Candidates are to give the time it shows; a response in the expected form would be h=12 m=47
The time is h=4 m=55
